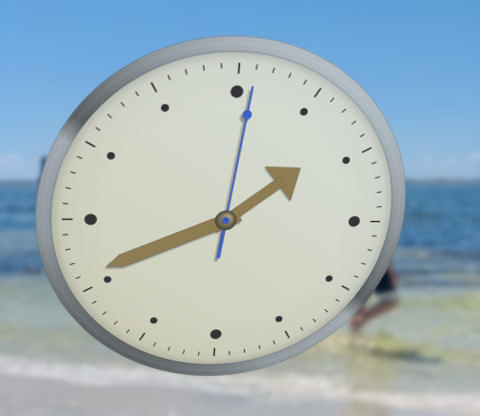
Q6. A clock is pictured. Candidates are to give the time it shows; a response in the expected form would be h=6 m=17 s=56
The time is h=1 m=41 s=1
